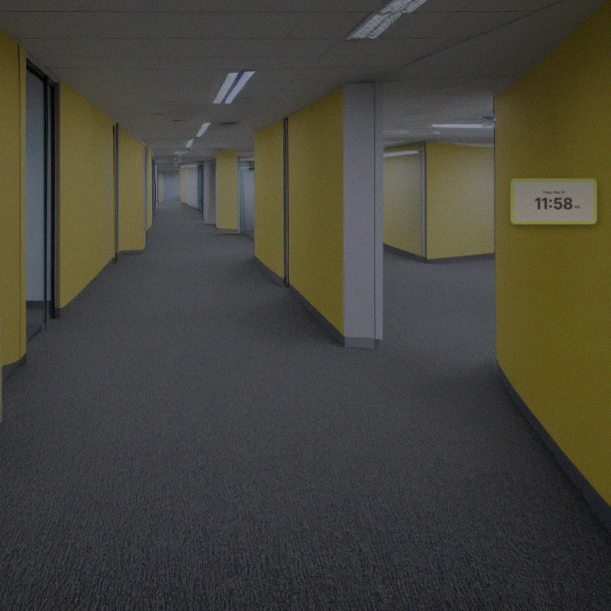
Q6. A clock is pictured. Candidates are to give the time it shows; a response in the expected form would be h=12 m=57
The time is h=11 m=58
